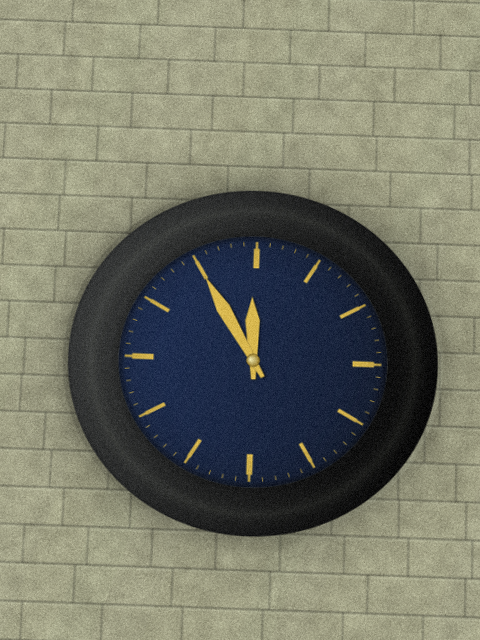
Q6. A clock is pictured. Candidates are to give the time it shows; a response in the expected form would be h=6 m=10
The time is h=11 m=55
